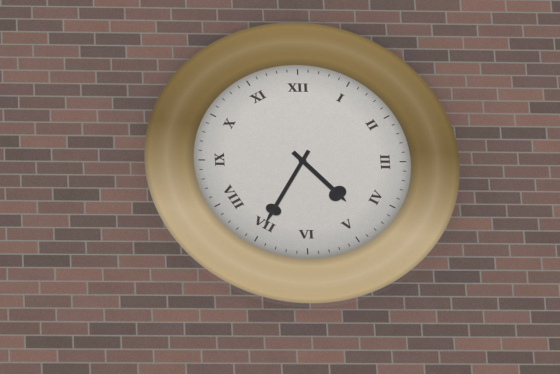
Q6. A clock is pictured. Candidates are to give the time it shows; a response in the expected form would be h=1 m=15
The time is h=4 m=35
